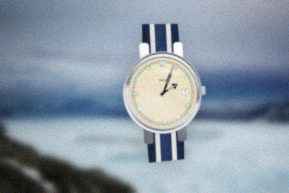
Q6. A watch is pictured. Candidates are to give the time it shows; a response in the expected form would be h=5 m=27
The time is h=2 m=4
